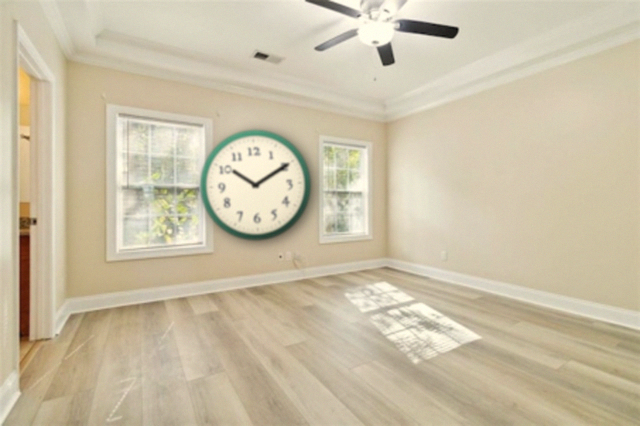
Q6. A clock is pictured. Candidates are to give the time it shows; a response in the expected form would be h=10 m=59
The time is h=10 m=10
